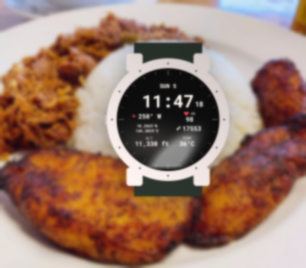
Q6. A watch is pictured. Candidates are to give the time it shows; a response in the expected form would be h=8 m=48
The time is h=11 m=47
